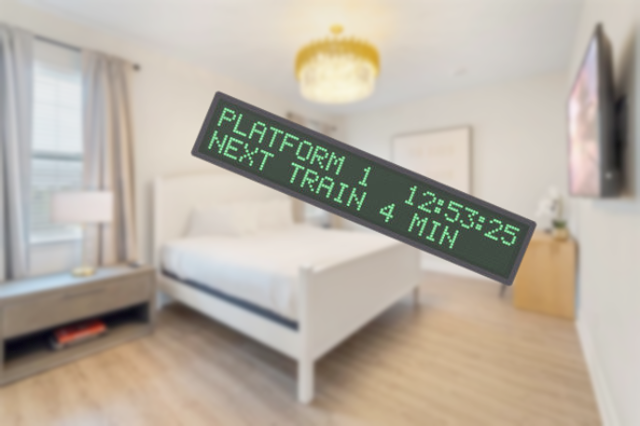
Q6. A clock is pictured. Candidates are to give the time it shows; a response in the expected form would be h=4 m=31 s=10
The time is h=12 m=53 s=25
